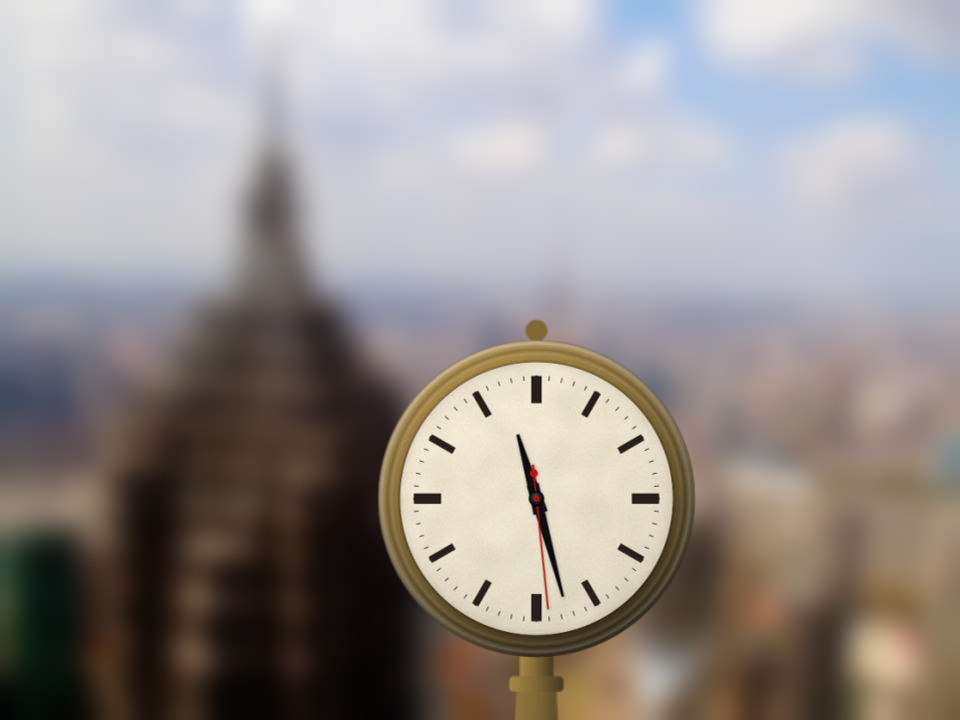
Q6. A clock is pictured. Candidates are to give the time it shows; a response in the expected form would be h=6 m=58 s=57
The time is h=11 m=27 s=29
